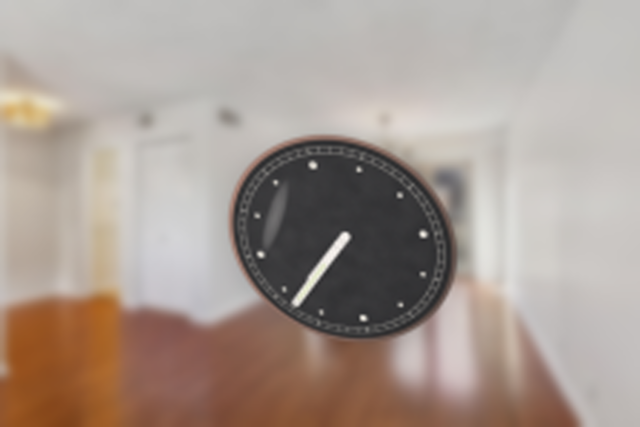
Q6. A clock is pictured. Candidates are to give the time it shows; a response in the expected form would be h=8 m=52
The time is h=7 m=38
